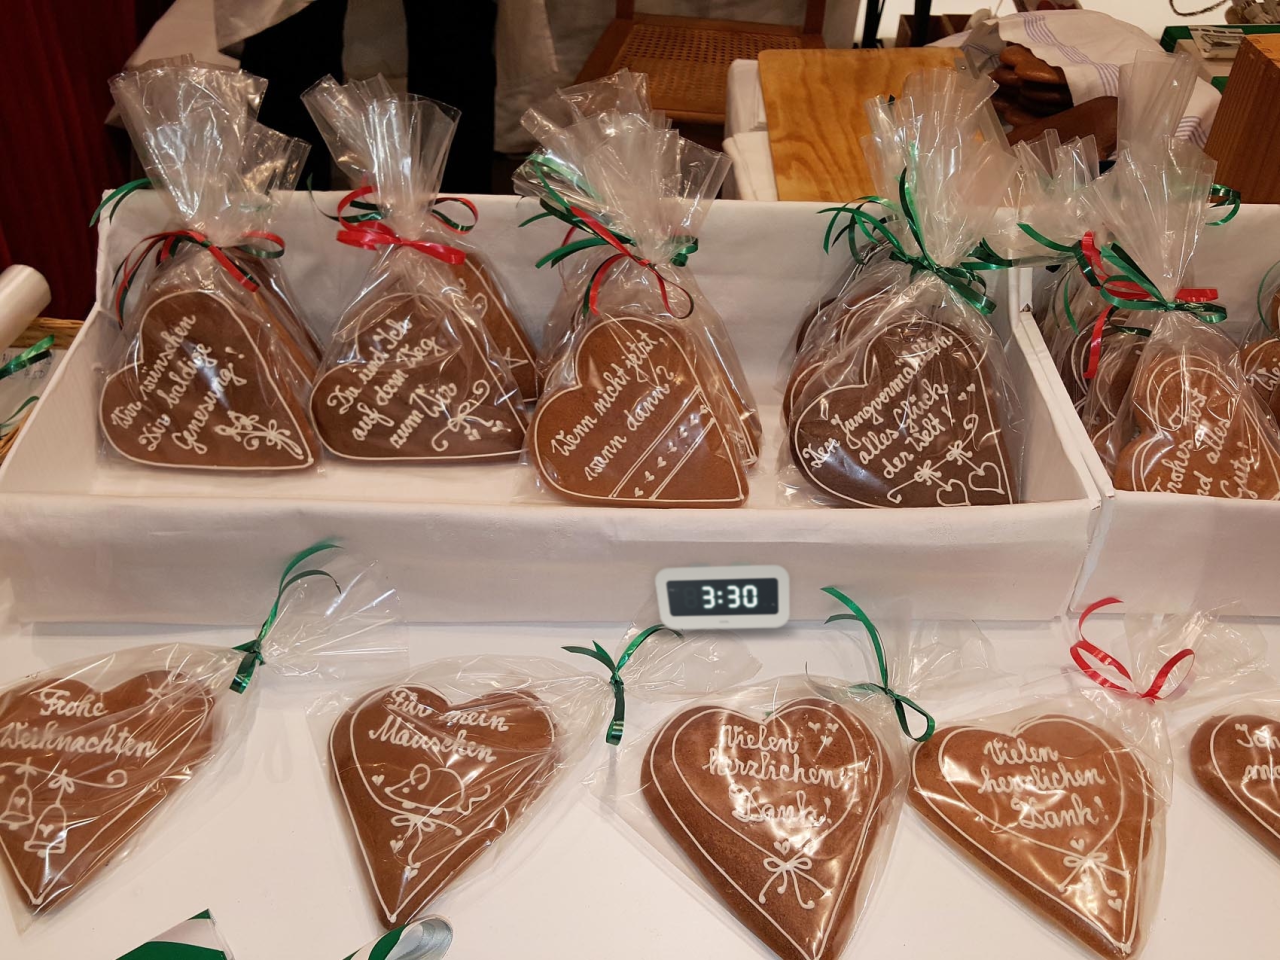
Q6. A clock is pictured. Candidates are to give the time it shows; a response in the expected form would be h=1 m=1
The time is h=3 m=30
